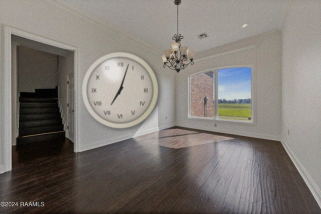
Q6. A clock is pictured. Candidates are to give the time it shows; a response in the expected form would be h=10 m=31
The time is h=7 m=3
